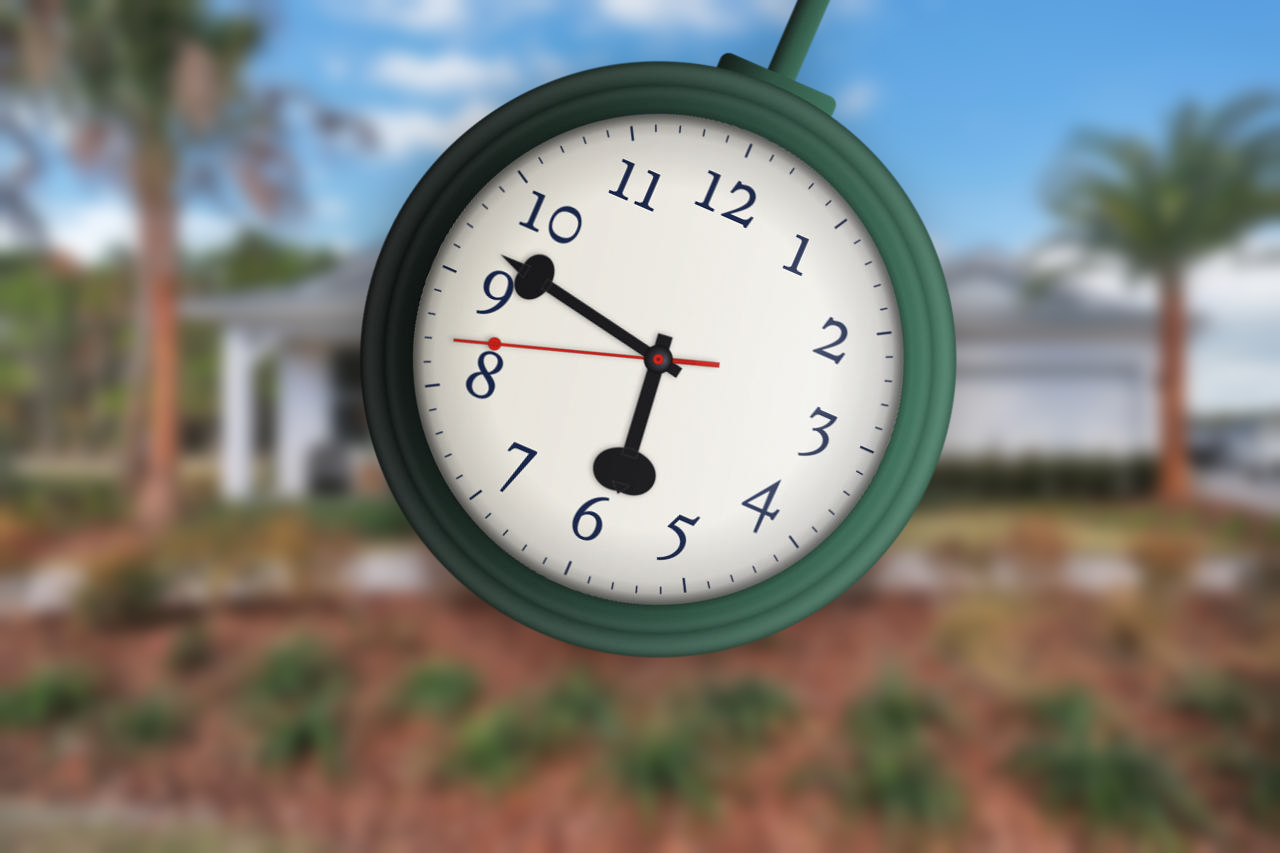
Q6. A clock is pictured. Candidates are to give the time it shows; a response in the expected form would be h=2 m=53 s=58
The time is h=5 m=46 s=42
